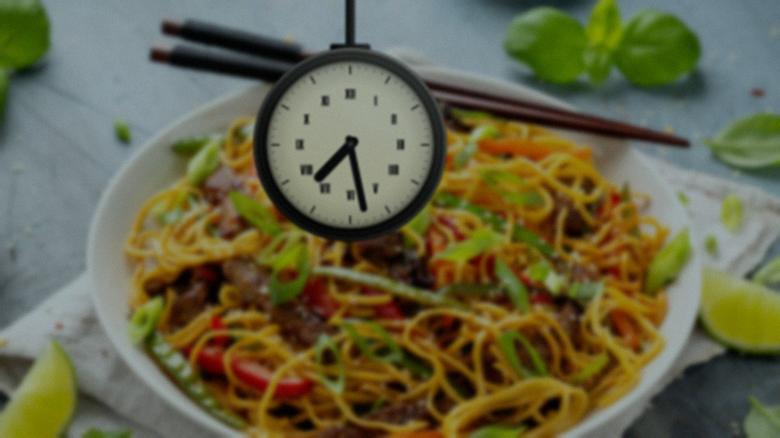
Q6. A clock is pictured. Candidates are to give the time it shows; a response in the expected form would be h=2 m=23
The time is h=7 m=28
